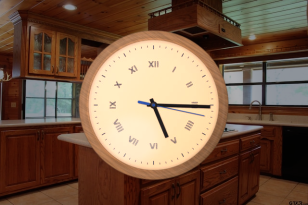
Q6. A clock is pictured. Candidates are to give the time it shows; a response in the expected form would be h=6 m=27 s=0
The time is h=5 m=15 s=17
